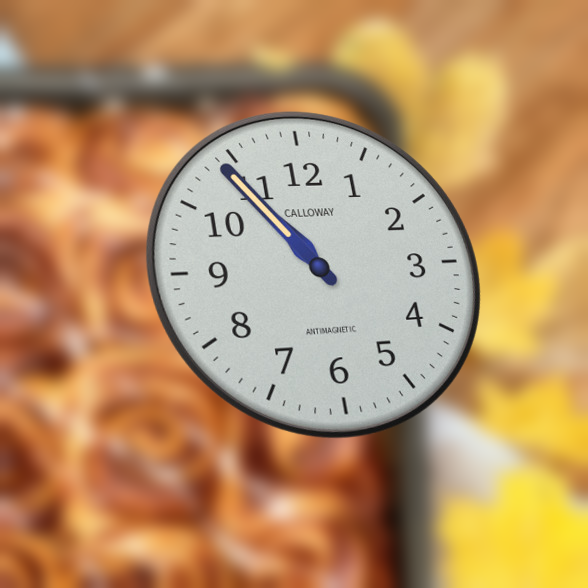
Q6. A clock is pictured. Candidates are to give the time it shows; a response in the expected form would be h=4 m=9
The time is h=10 m=54
